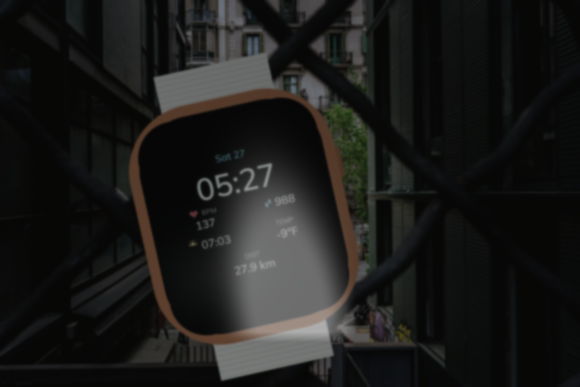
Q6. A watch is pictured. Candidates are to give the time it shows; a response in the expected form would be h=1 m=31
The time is h=5 m=27
